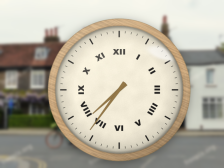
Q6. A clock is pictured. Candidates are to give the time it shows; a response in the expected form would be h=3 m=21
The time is h=7 m=36
